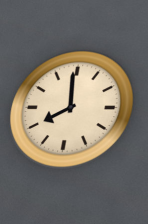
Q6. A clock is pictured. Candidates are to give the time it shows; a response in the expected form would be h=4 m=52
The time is h=7 m=59
